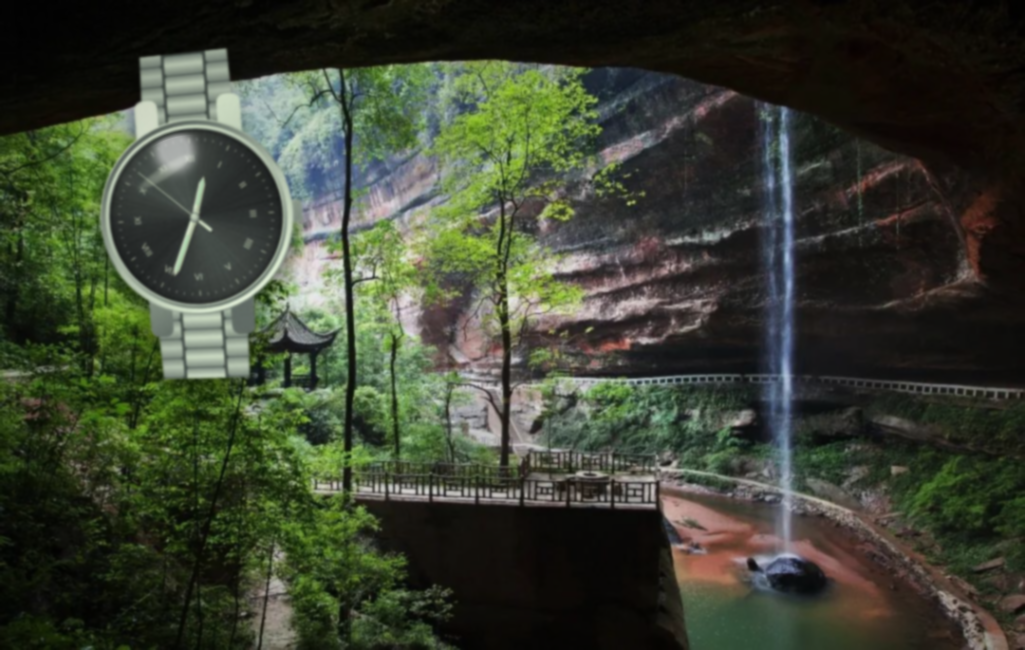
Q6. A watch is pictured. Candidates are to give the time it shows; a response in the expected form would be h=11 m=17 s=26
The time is h=12 m=33 s=52
